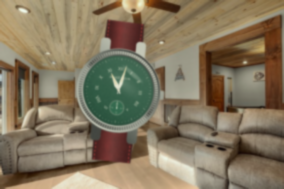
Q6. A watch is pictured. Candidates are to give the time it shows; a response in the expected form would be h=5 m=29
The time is h=11 m=2
